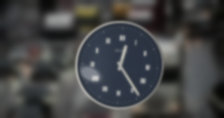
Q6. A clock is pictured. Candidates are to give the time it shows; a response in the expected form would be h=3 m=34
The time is h=12 m=24
